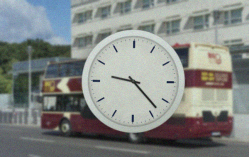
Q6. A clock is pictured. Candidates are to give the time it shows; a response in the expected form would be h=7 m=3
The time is h=9 m=23
